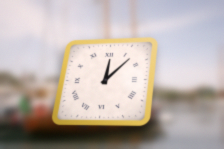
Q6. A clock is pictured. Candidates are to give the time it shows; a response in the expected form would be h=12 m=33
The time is h=12 m=7
